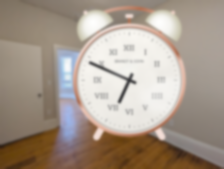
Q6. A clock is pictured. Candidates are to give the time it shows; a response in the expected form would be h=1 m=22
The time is h=6 m=49
